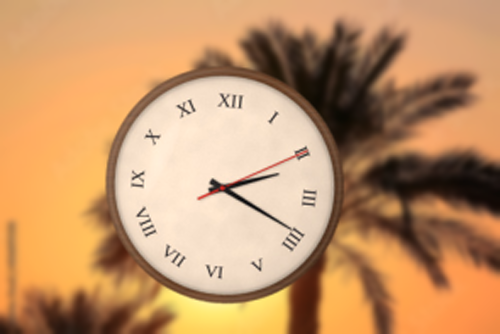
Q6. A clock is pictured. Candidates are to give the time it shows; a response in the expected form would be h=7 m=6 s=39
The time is h=2 m=19 s=10
